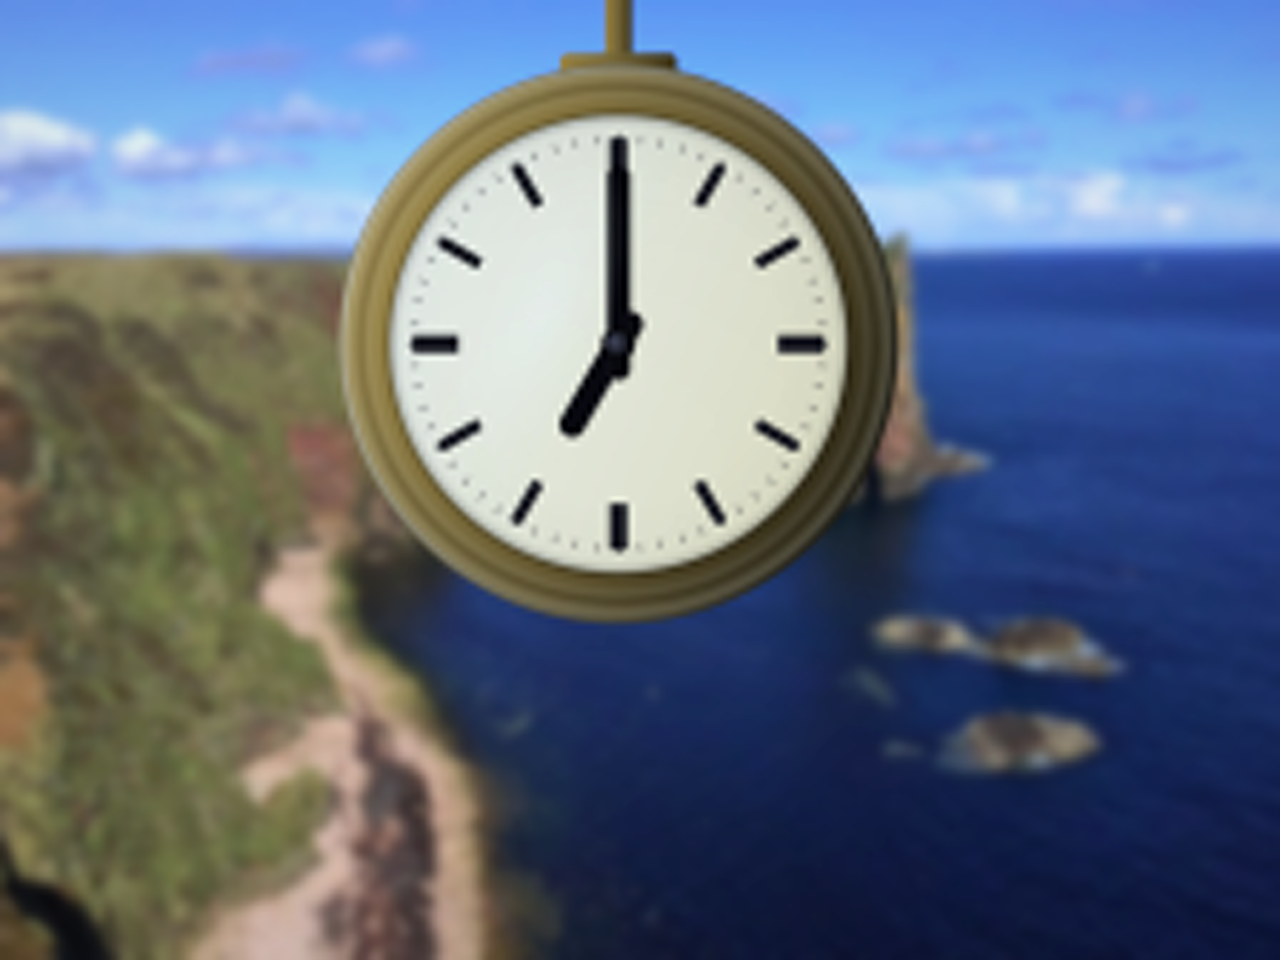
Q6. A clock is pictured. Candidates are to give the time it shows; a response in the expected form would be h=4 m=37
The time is h=7 m=0
